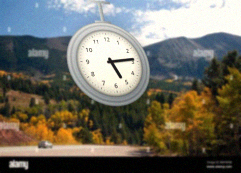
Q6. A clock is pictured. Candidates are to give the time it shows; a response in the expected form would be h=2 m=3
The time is h=5 m=14
